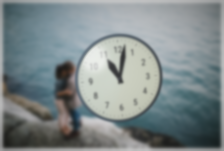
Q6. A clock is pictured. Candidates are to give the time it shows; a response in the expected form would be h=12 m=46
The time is h=11 m=2
